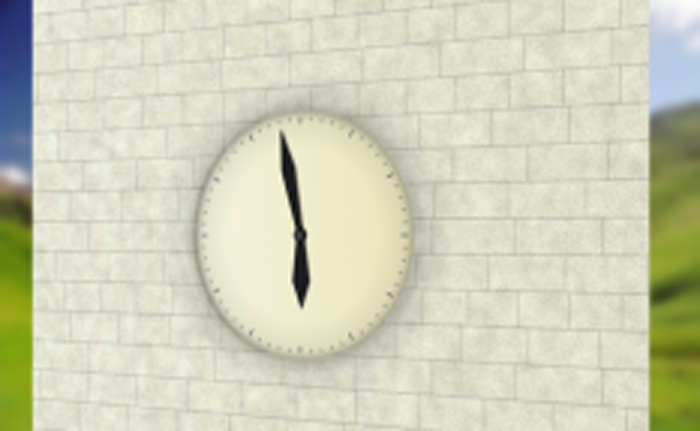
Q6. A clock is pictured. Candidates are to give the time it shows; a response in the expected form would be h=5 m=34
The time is h=5 m=58
